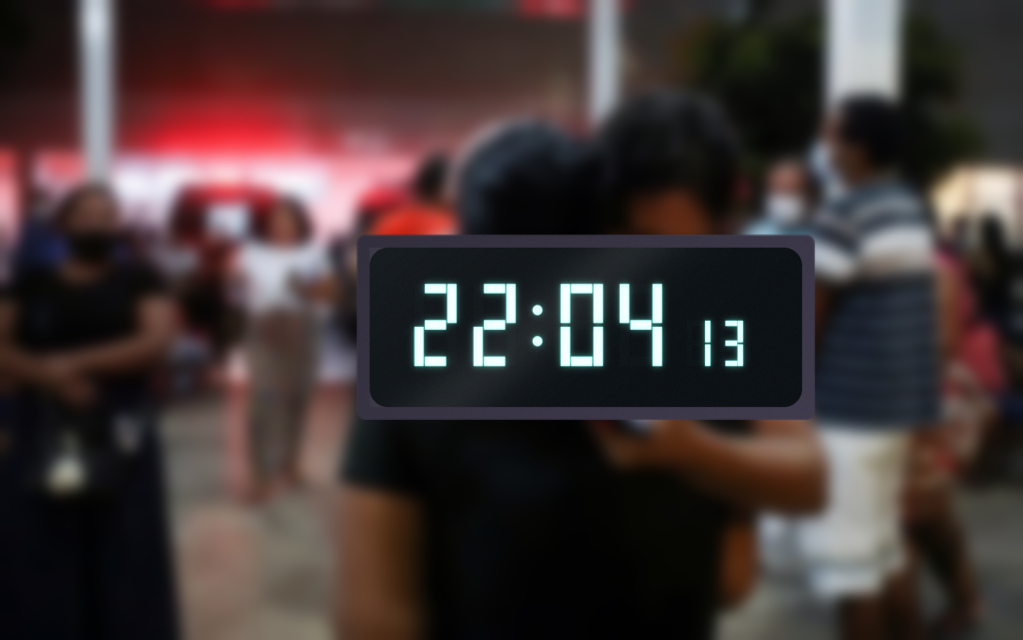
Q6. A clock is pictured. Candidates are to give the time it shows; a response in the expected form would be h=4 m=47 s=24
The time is h=22 m=4 s=13
